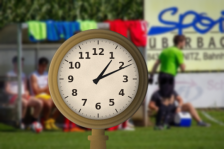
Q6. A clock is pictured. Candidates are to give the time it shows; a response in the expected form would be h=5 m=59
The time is h=1 m=11
